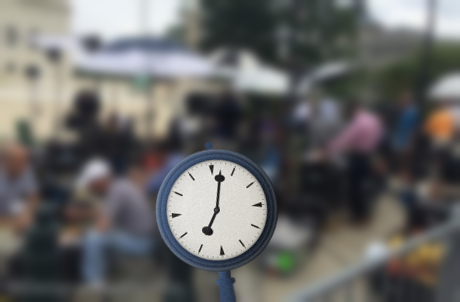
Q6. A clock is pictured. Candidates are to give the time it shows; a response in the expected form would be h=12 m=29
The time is h=7 m=2
